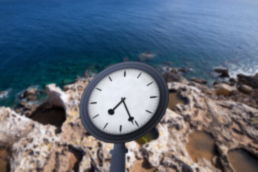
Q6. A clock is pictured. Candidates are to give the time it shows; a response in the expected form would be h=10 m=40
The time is h=7 m=26
